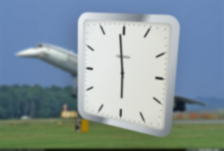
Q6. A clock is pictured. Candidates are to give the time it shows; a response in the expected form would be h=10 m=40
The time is h=5 m=59
